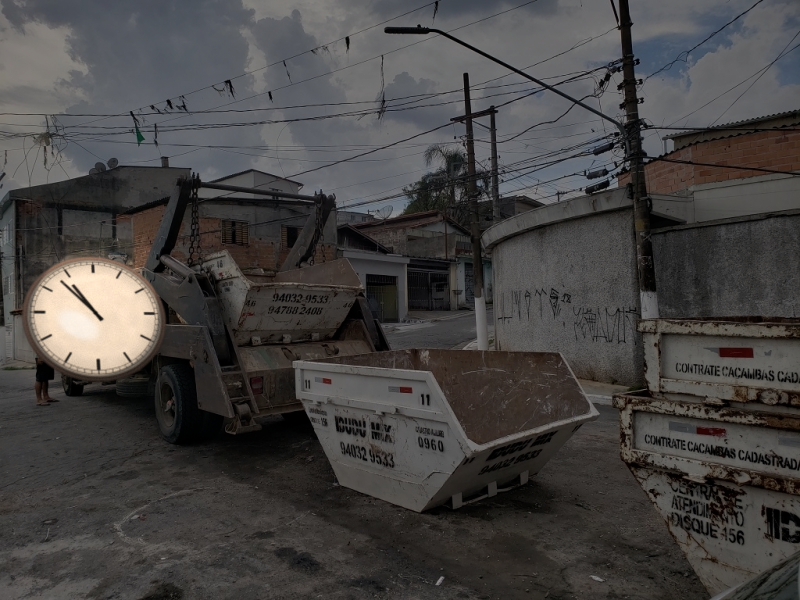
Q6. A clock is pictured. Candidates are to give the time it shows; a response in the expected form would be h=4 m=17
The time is h=10 m=53
